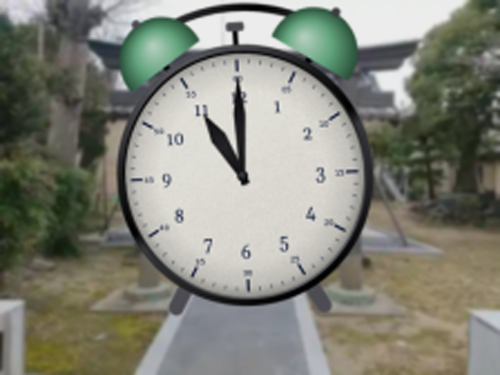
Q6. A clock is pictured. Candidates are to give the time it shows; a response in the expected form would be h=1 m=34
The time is h=11 m=0
